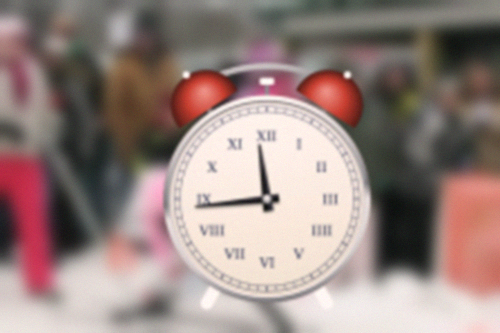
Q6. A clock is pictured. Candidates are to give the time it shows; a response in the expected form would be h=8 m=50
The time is h=11 m=44
